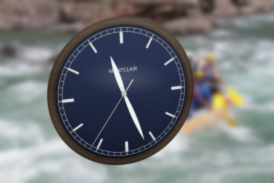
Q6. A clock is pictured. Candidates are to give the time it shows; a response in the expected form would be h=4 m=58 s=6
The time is h=11 m=26 s=36
